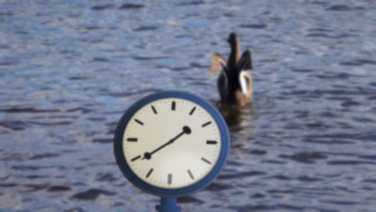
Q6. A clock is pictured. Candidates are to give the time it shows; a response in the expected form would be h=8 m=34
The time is h=1 m=39
